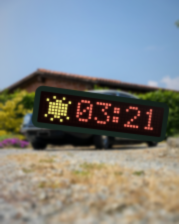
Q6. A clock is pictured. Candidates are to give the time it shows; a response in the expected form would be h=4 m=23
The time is h=3 m=21
